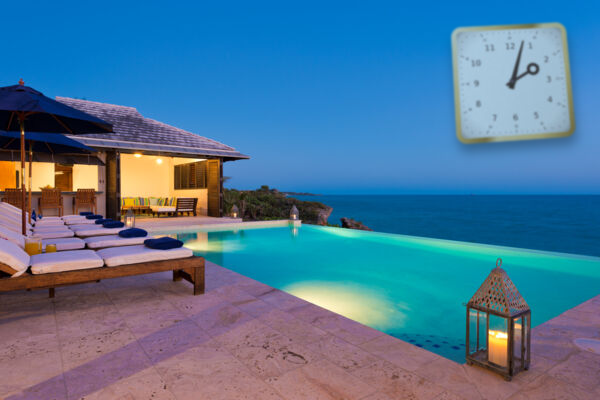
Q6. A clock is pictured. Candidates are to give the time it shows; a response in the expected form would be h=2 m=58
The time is h=2 m=3
